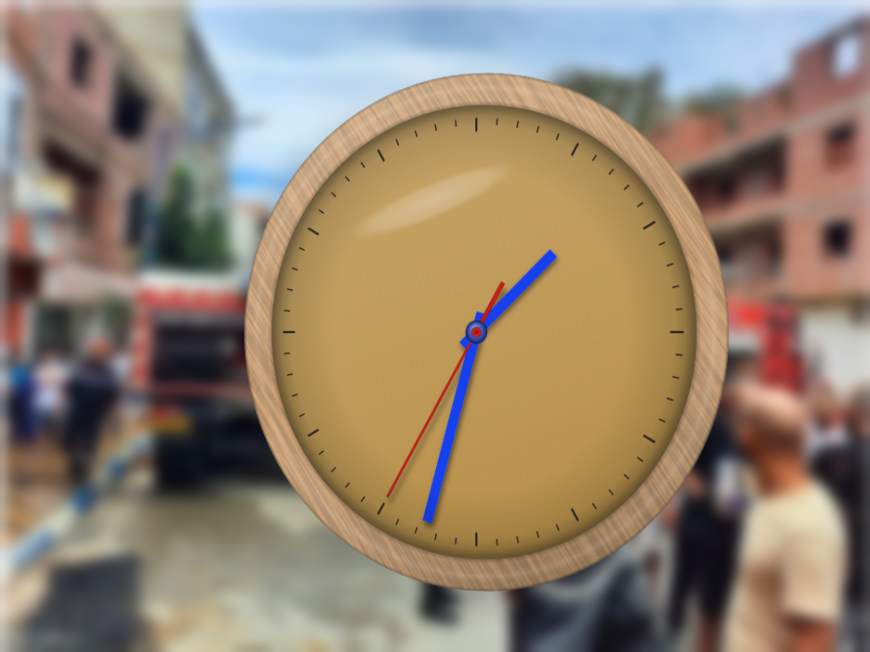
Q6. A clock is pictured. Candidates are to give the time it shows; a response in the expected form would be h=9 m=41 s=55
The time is h=1 m=32 s=35
